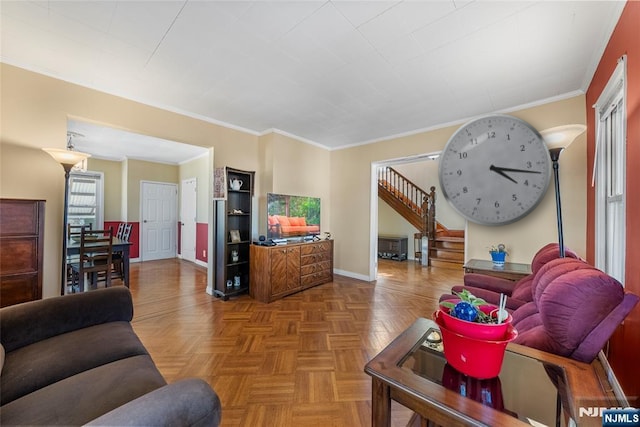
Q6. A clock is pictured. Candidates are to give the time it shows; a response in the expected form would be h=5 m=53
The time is h=4 m=17
